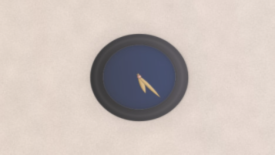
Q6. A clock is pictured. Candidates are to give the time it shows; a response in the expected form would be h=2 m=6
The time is h=5 m=23
